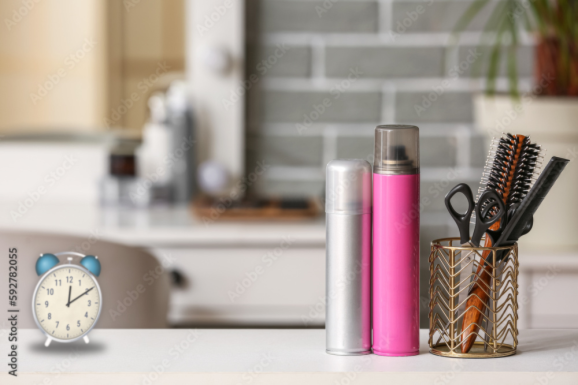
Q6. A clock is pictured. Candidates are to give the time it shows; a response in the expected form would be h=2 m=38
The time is h=12 m=10
